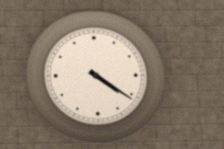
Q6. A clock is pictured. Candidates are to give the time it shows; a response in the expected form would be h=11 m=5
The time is h=4 m=21
